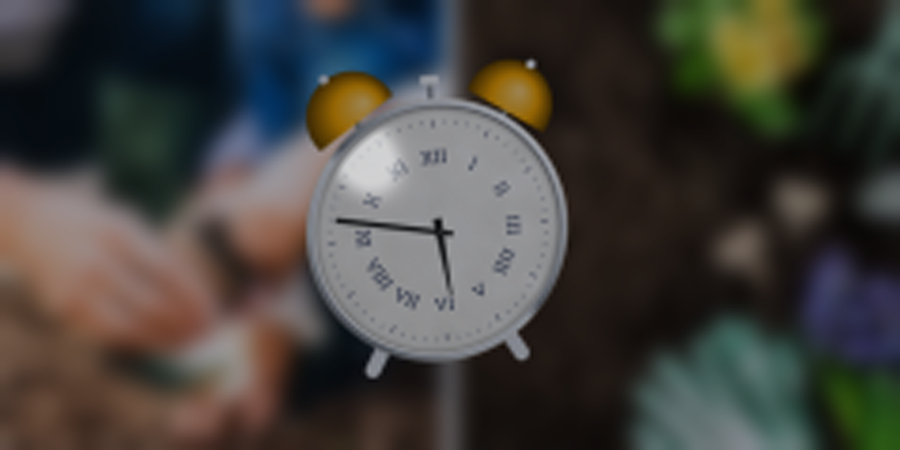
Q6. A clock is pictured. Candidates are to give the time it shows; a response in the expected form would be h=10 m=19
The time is h=5 m=47
